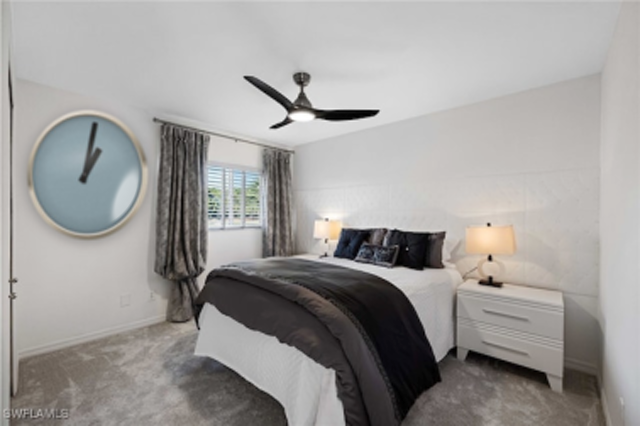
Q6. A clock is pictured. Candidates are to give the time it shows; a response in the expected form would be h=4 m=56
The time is h=1 m=2
